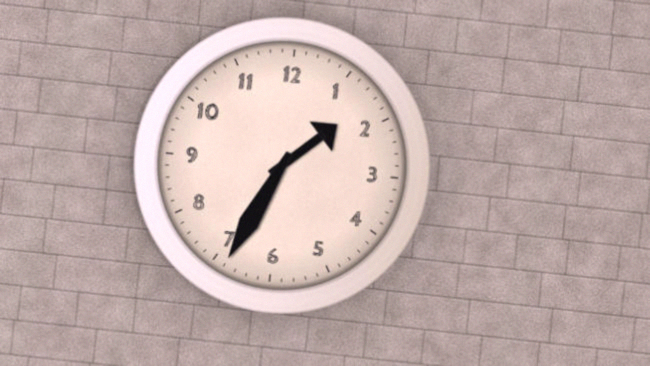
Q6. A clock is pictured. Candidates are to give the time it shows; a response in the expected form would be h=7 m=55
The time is h=1 m=34
